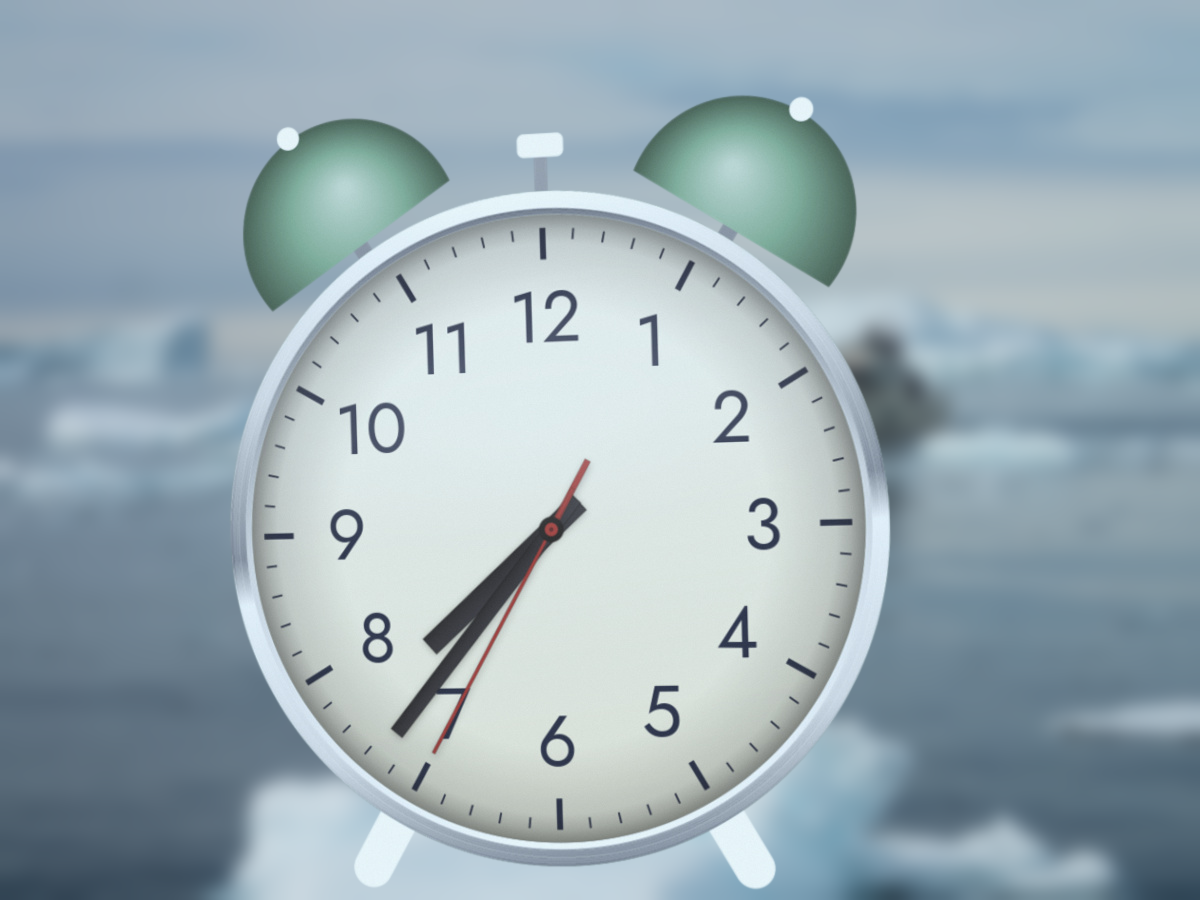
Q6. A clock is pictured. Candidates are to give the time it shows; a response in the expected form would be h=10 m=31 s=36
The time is h=7 m=36 s=35
